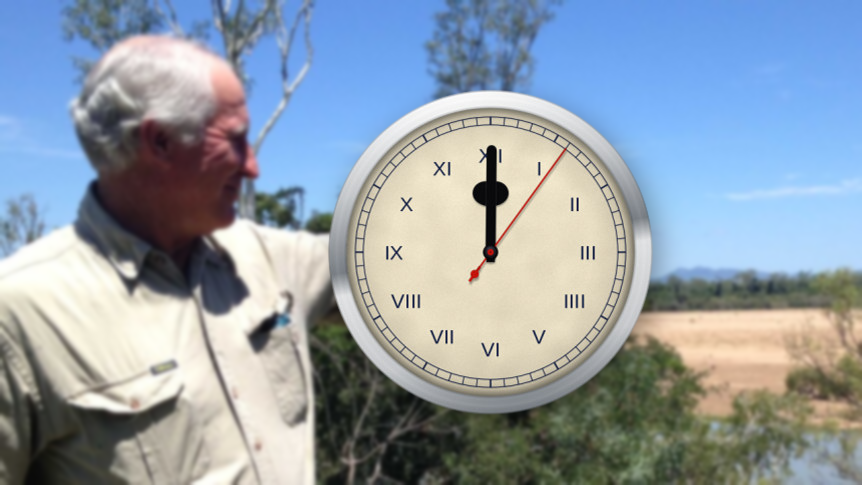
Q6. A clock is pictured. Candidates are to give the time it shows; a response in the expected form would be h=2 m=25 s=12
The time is h=12 m=0 s=6
